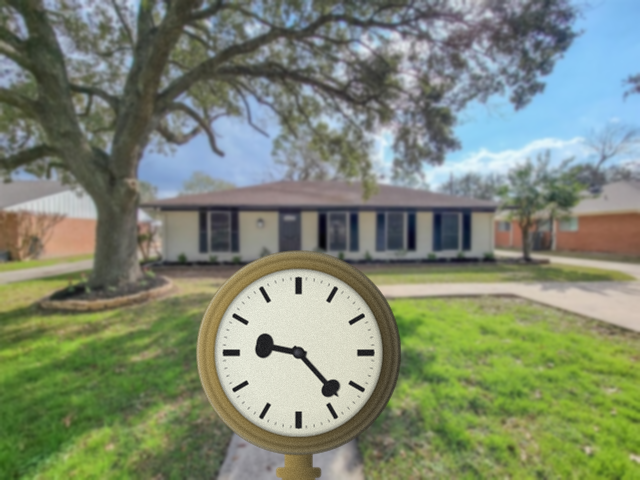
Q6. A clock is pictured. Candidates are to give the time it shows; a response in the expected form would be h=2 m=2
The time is h=9 m=23
